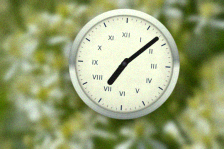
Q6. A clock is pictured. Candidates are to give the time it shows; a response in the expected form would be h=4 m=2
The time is h=7 m=8
